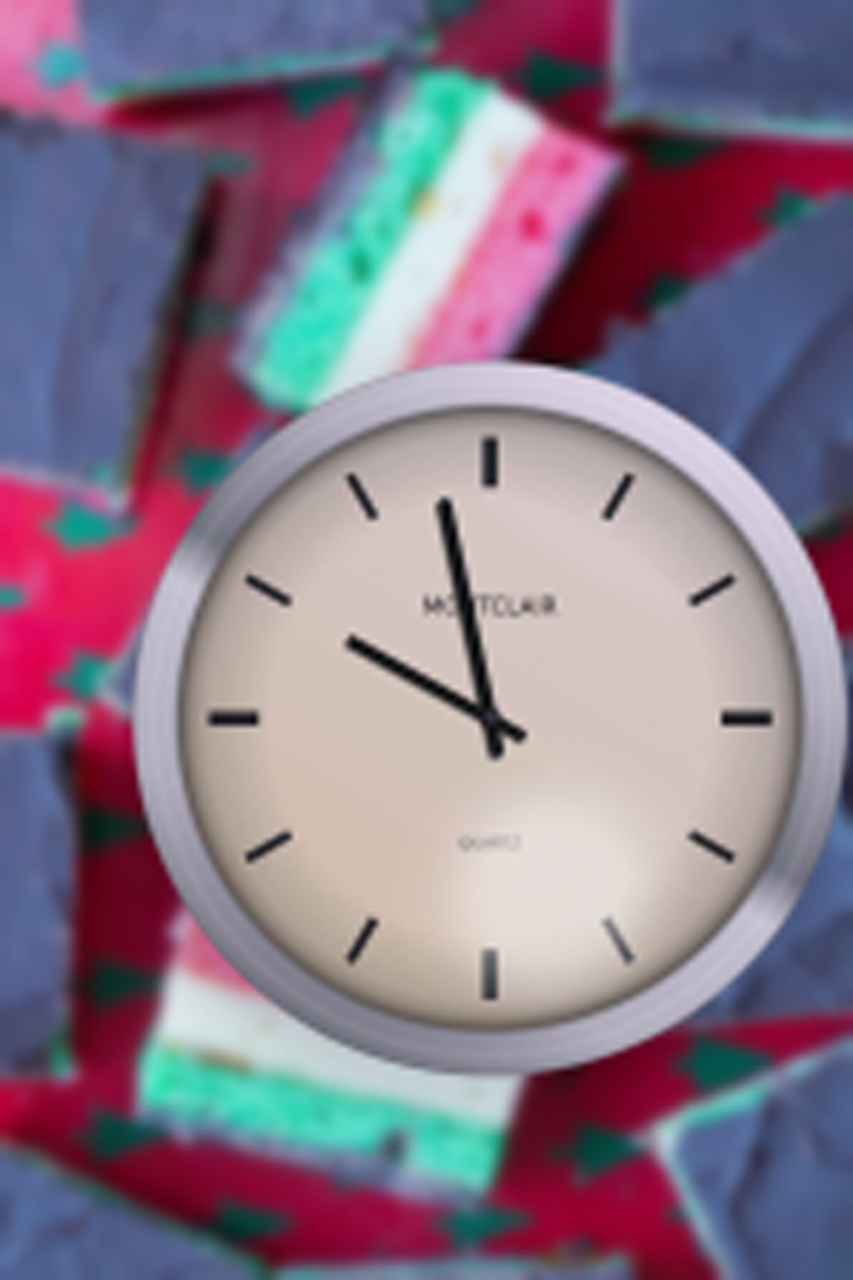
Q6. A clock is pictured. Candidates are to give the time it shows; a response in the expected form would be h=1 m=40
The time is h=9 m=58
